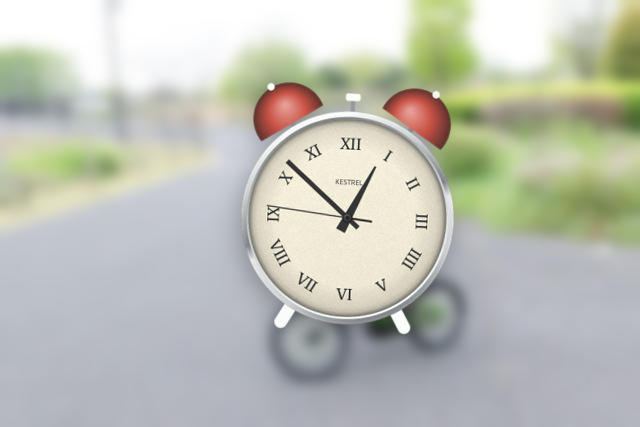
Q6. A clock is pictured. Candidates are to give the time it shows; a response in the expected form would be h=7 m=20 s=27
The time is h=12 m=51 s=46
